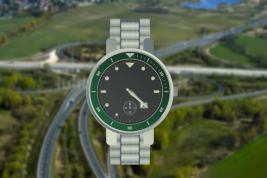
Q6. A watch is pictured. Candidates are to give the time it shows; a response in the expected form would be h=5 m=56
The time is h=4 m=22
